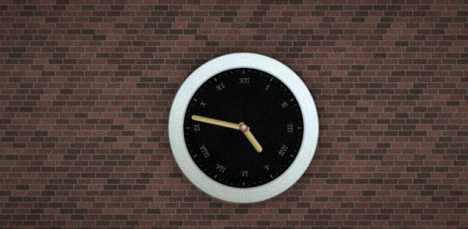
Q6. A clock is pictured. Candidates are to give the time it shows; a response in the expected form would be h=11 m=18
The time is h=4 m=47
